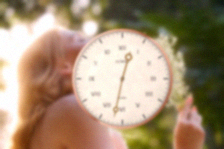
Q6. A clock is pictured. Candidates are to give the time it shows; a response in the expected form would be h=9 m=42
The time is h=12 m=32
